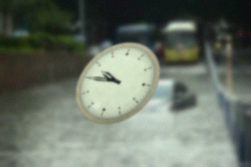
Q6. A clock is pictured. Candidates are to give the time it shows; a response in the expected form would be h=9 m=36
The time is h=9 m=45
